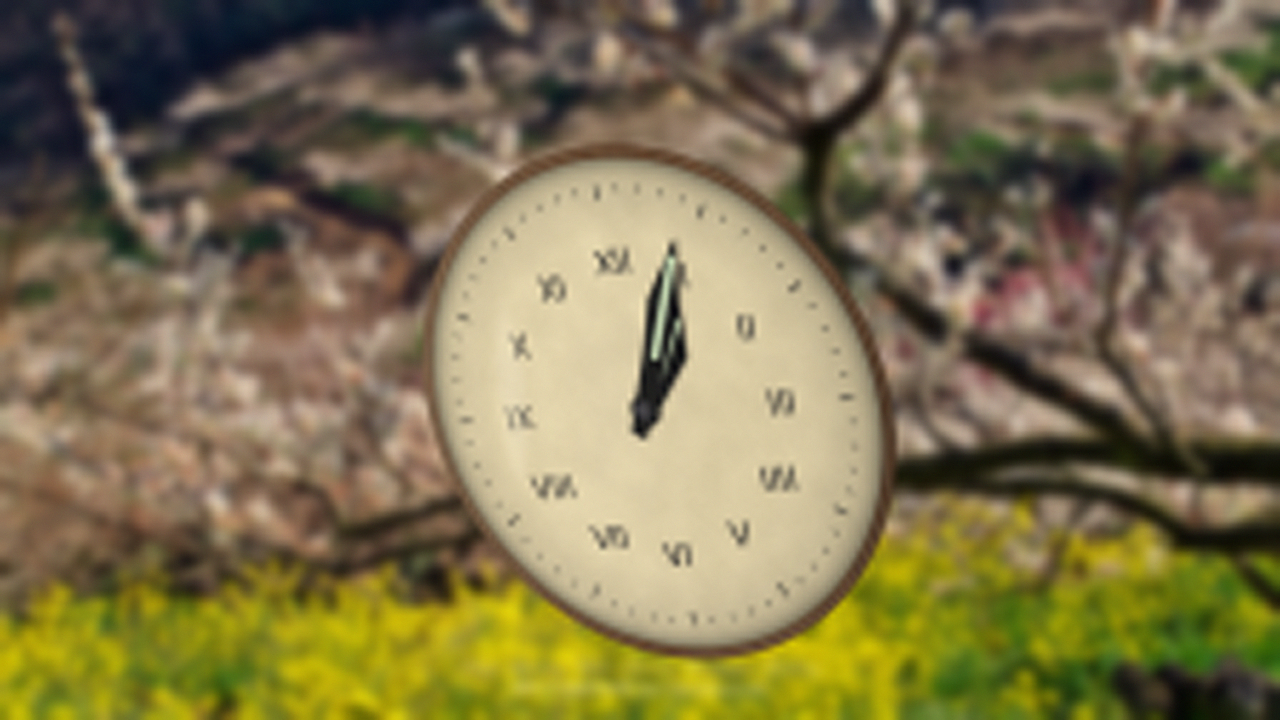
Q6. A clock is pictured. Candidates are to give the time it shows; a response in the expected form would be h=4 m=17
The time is h=1 m=4
